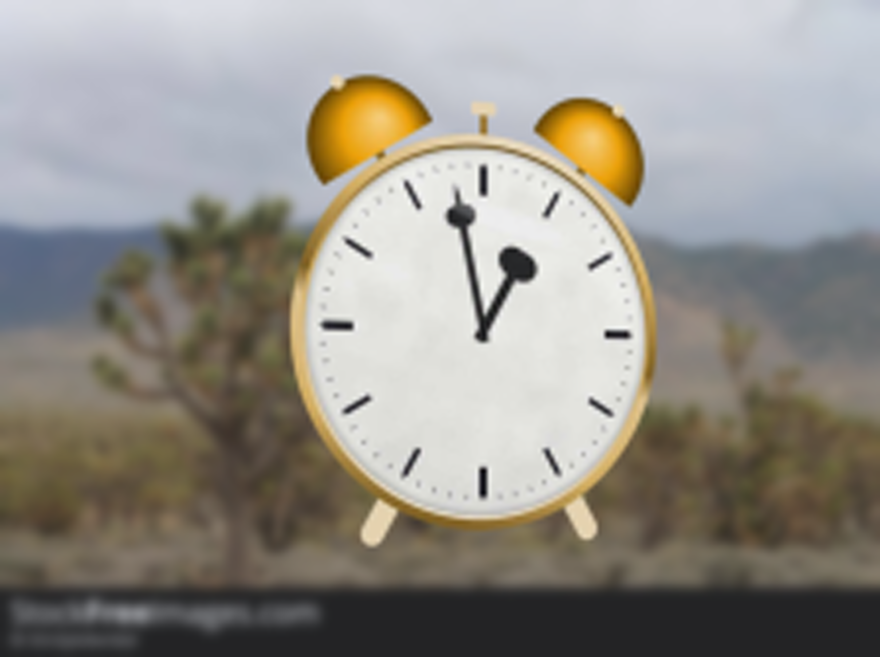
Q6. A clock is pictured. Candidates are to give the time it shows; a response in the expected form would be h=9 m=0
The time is h=12 m=58
